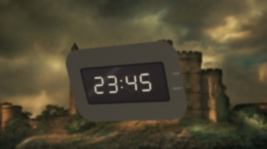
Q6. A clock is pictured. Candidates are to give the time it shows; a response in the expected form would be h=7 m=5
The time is h=23 m=45
